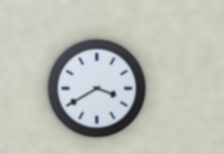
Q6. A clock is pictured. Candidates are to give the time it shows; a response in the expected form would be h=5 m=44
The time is h=3 m=40
